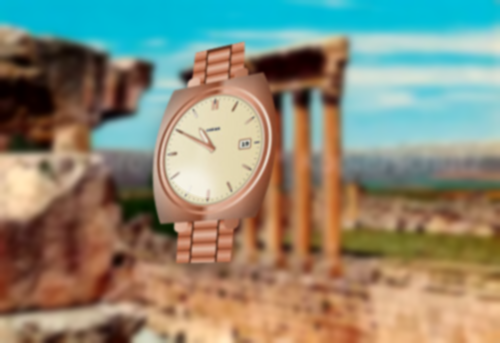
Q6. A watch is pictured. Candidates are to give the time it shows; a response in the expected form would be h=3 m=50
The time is h=10 m=50
